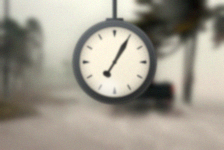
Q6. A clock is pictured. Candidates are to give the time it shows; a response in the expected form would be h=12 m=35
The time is h=7 m=5
